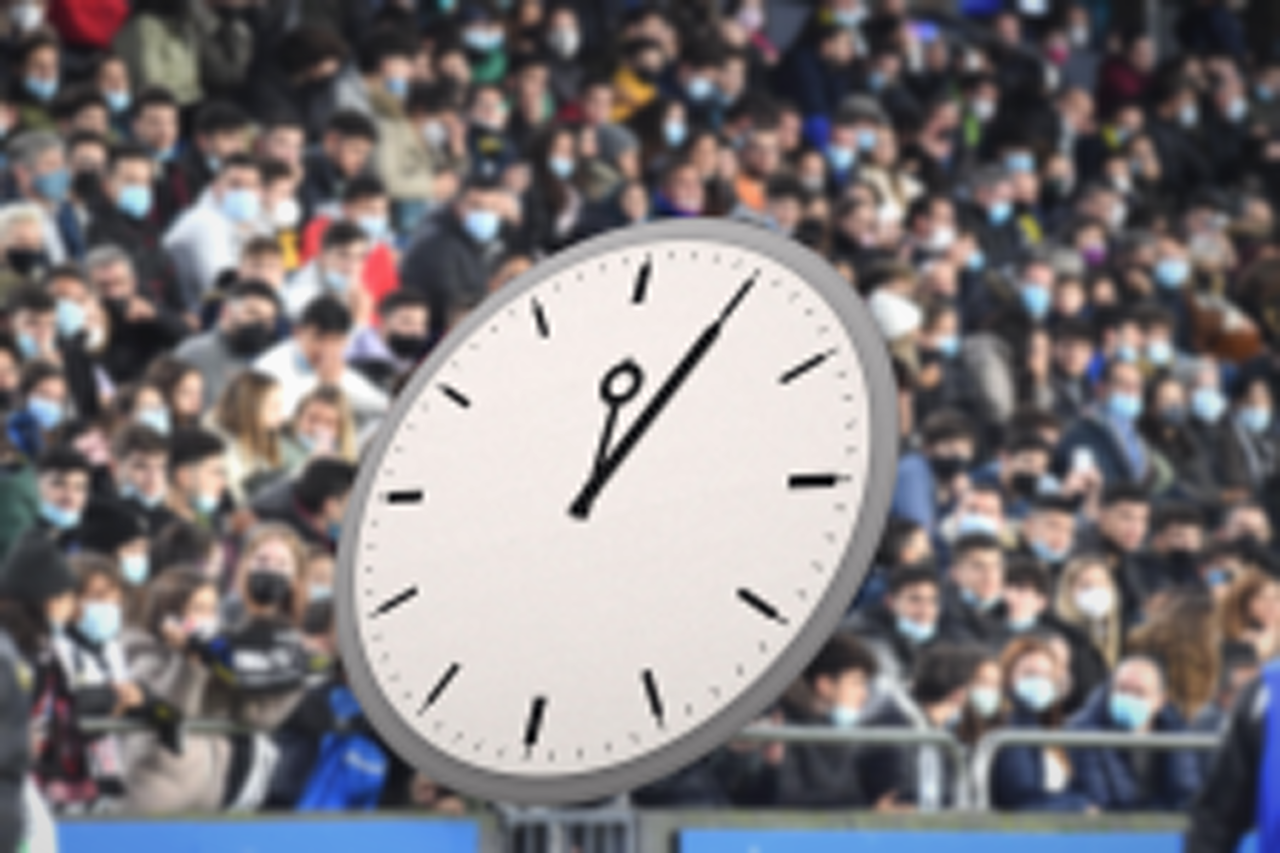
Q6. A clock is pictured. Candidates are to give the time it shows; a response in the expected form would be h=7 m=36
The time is h=12 m=5
